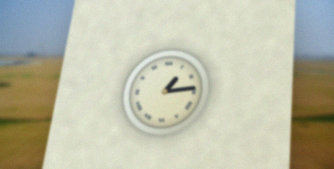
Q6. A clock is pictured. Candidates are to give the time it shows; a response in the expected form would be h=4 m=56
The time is h=1 m=14
